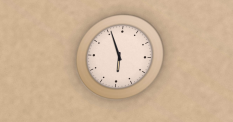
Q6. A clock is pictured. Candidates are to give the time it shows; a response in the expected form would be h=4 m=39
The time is h=5 m=56
